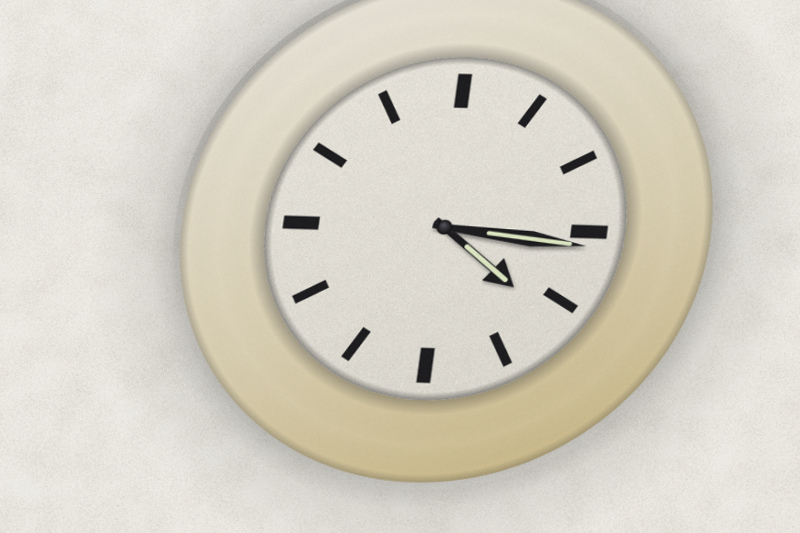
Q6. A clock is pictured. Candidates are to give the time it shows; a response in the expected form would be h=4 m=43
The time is h=4 m=16
